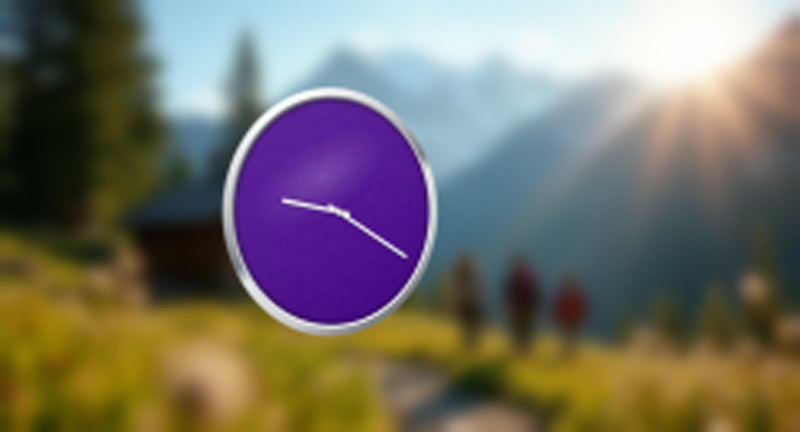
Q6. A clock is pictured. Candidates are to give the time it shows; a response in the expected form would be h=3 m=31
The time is h=9 m=20
